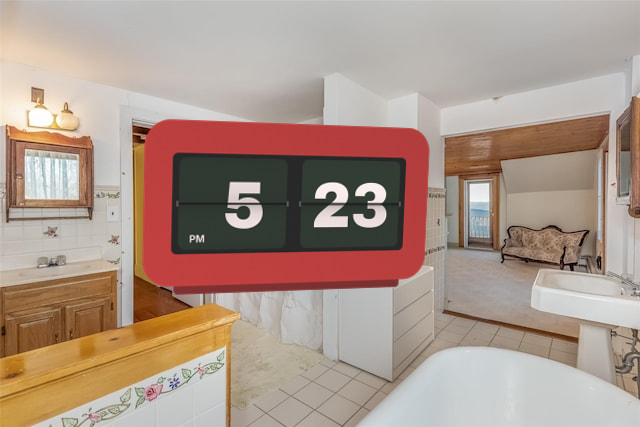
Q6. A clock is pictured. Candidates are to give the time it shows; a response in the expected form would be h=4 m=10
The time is h=5 m=23
